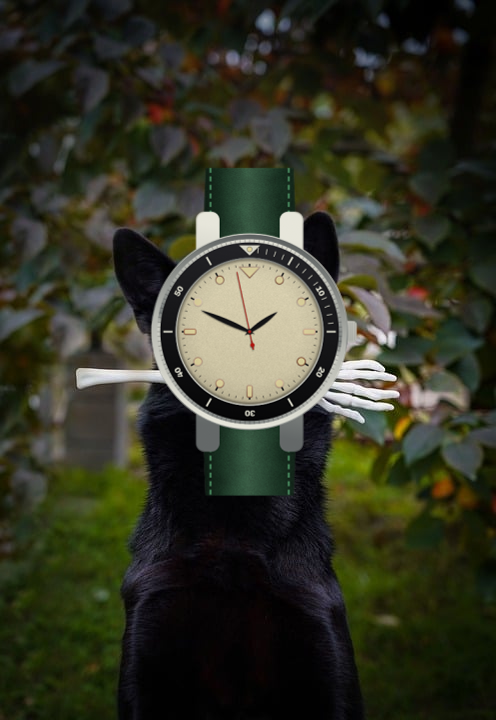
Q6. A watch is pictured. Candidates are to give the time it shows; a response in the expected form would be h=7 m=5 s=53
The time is h=1 m=48 s=58
